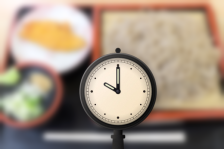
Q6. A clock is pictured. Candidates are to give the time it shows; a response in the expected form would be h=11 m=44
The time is h=10 m=0
